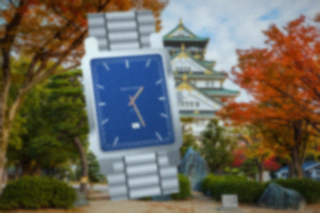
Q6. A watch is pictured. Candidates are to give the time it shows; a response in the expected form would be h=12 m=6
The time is h=1 m=27
